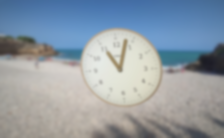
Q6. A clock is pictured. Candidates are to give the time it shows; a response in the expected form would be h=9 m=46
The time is h=11 m=3
